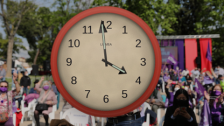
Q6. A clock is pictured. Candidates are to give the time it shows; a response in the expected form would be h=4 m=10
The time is h=3 m=59
